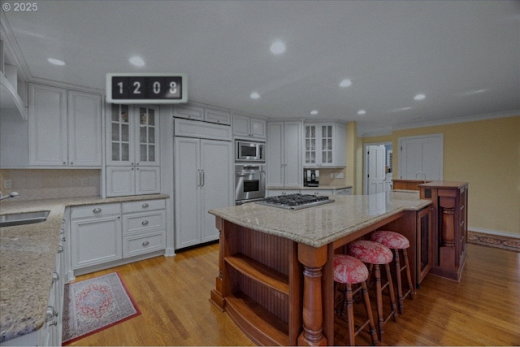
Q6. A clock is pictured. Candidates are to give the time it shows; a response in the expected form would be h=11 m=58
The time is h=12 m=8
